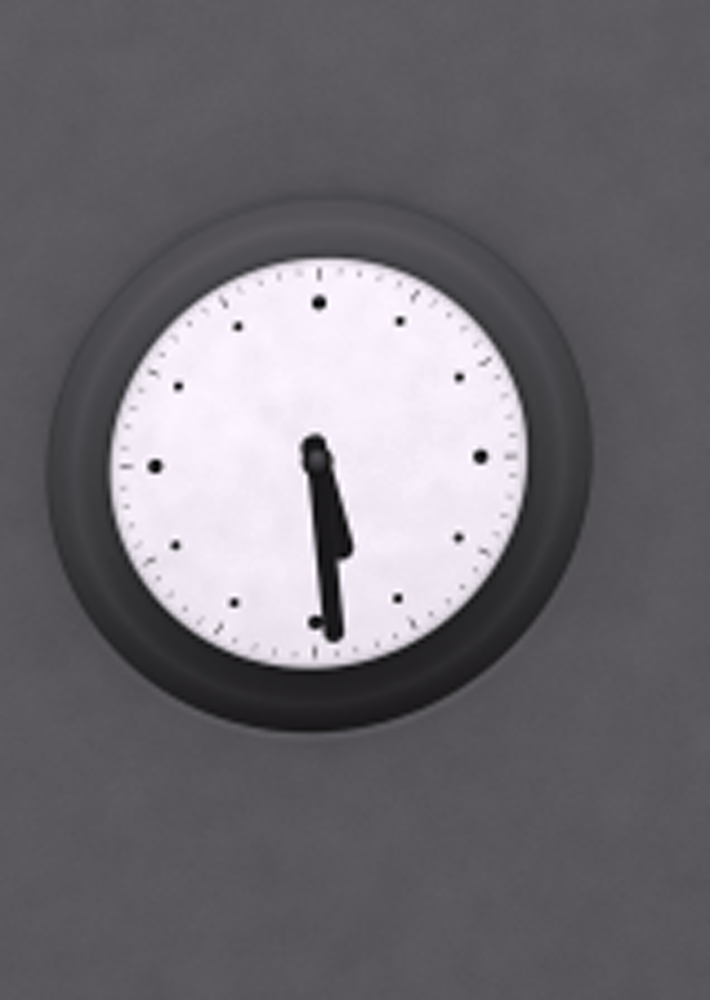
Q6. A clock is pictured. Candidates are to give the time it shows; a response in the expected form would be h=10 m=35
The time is h=5 m=29
